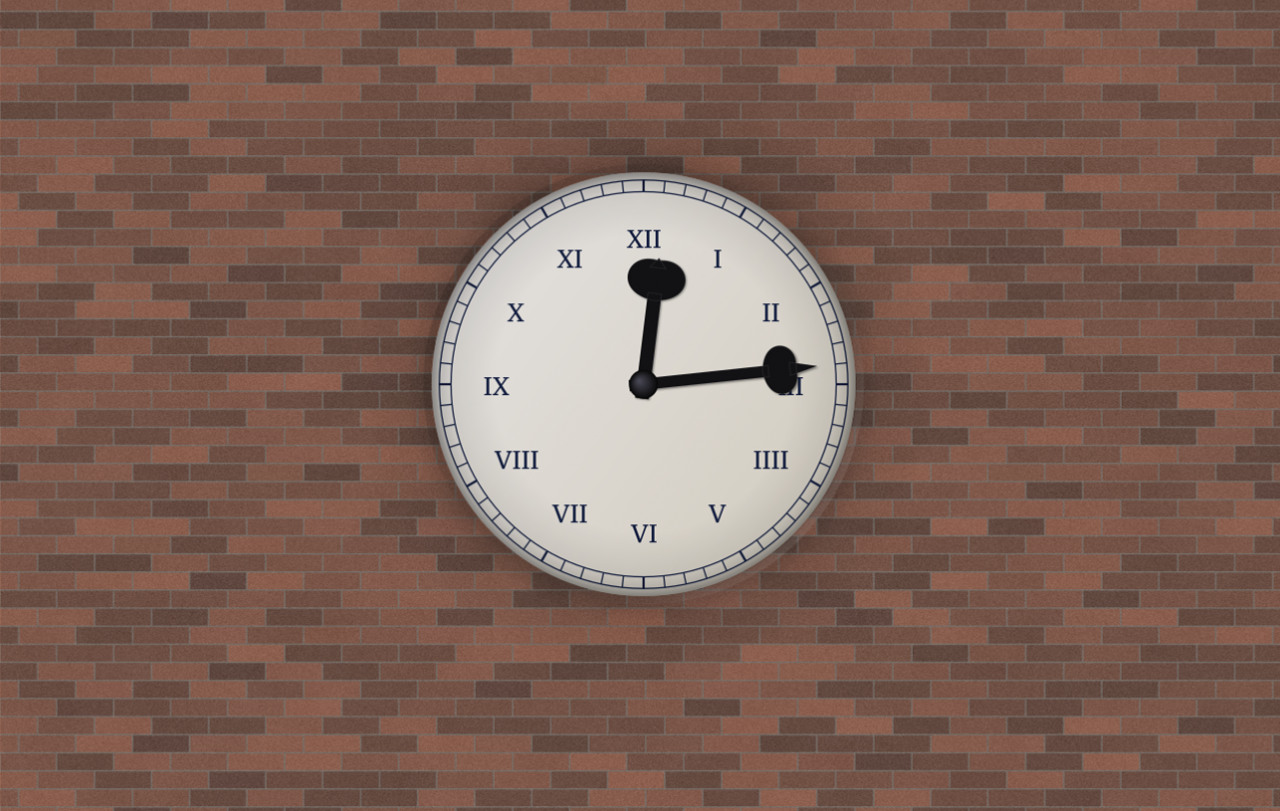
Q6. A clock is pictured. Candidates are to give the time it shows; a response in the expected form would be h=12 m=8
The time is h=12 m=14
